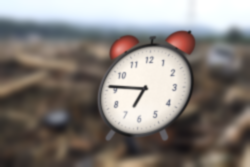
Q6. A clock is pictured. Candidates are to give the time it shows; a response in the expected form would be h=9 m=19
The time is h=6 m=46
